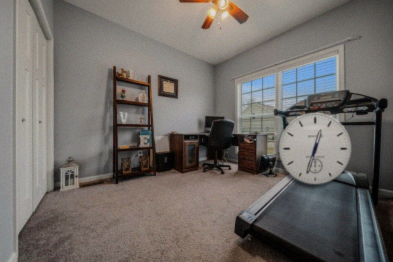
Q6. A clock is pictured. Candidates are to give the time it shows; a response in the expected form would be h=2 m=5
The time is h=12 m=33
